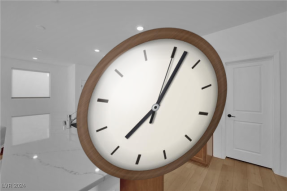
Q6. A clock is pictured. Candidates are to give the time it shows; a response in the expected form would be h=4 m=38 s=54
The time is h=7 m=2 s=0
